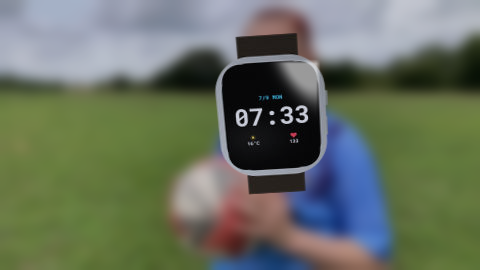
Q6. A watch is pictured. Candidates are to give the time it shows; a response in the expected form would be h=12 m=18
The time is h=7 m=33
